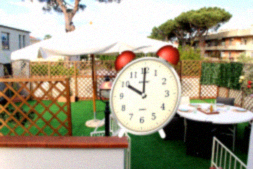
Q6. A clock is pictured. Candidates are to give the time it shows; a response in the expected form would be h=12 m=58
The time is h=10 m=0
